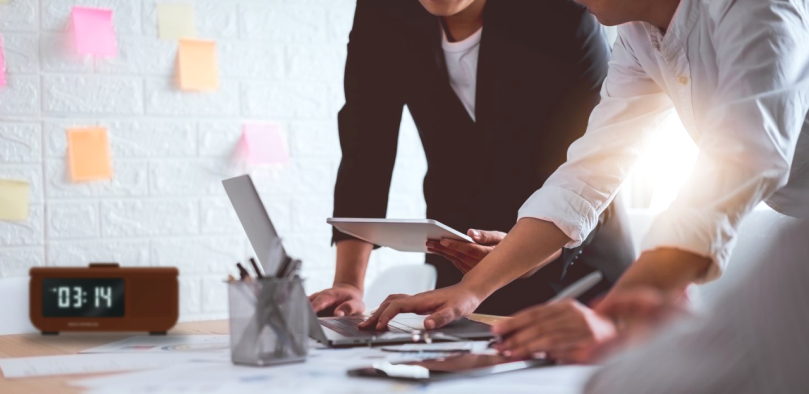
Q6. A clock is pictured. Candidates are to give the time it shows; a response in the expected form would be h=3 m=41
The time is h=3 m=14
